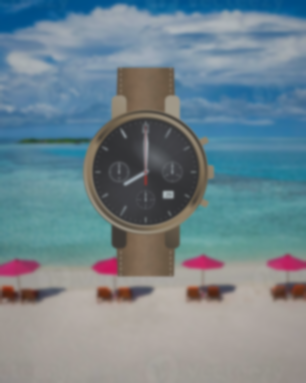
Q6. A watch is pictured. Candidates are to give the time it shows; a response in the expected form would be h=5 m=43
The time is h=8 m=0
